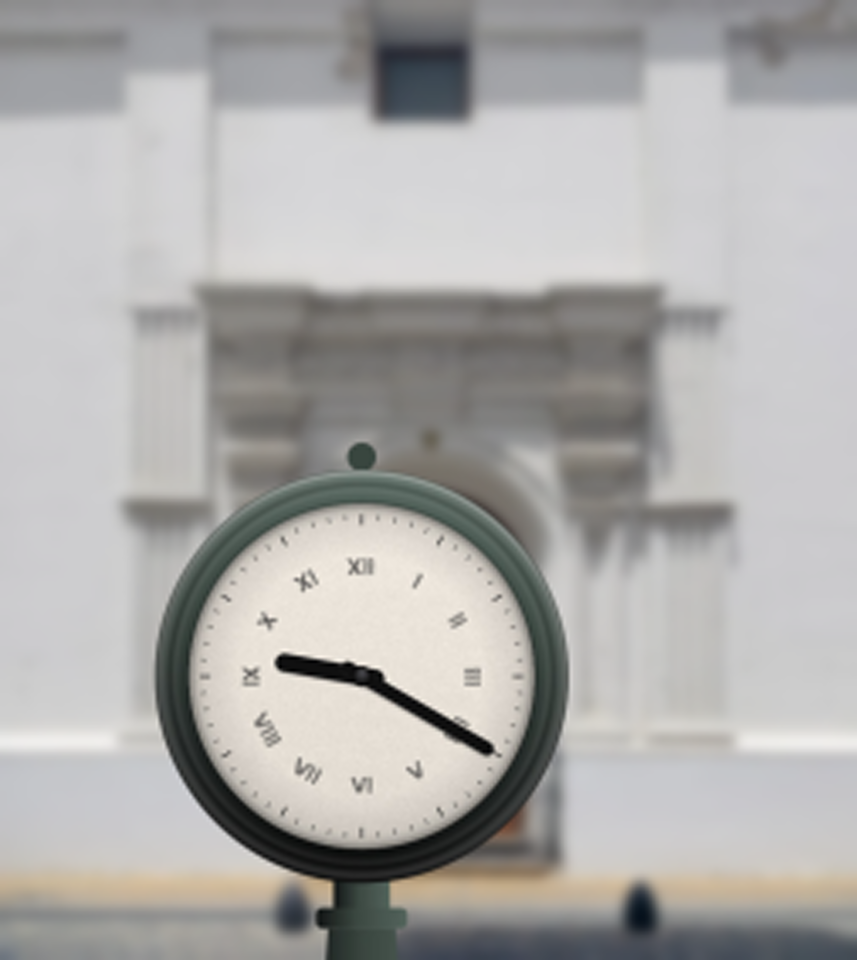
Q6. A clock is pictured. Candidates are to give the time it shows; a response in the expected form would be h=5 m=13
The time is h=9 m=20
